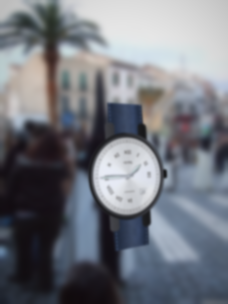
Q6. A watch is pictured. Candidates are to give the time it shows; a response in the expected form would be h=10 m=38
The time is h=1 m=45
